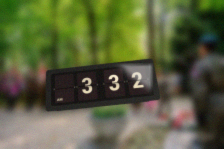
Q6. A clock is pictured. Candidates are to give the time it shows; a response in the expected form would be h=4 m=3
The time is h=3 m=32
